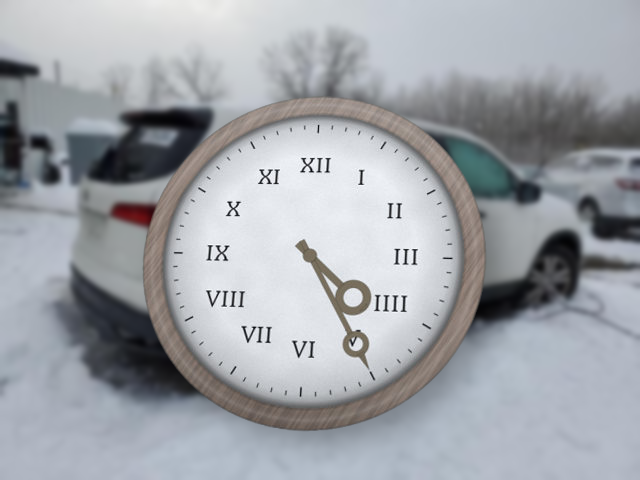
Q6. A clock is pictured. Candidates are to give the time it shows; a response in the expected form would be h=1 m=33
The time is h=4 m=25
